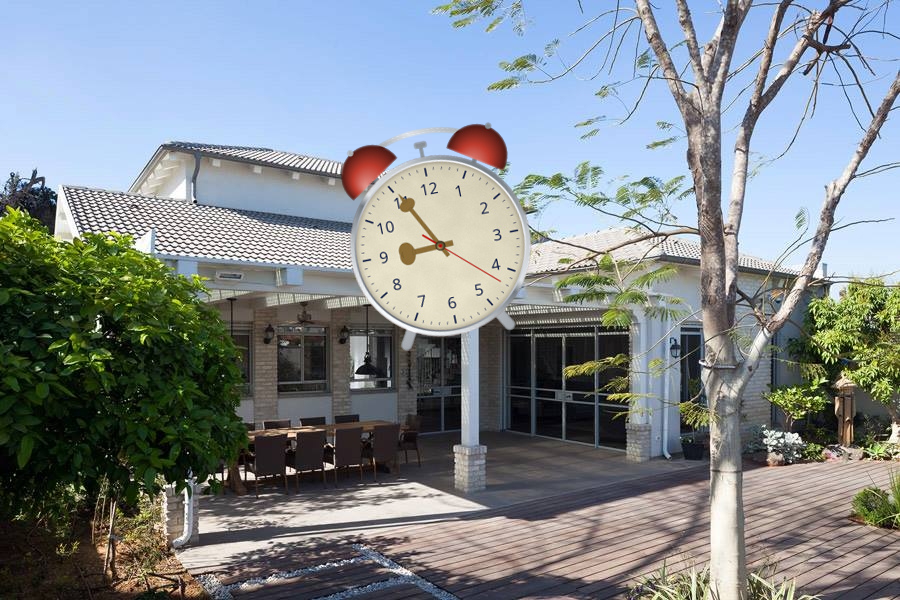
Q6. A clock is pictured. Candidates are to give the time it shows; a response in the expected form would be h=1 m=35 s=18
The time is h=8 m=55 s=22
